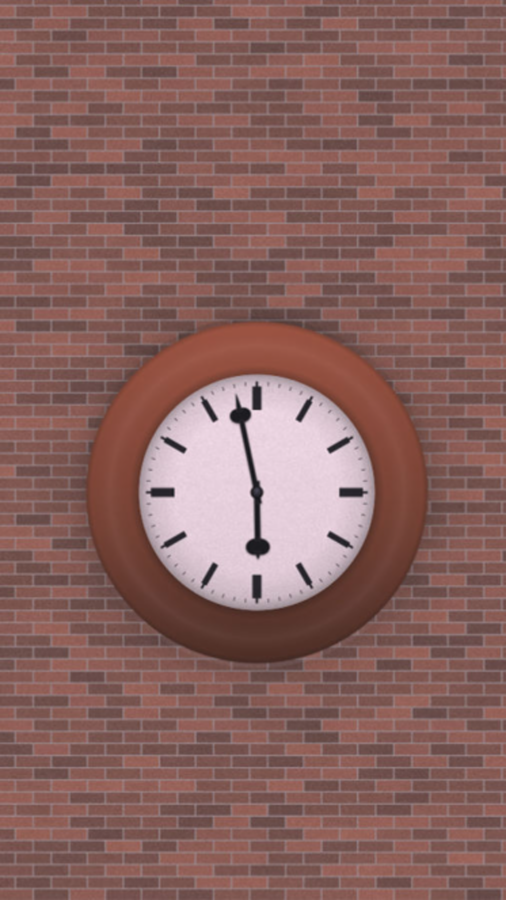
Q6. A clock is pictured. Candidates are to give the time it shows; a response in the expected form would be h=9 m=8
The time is h=5 m=58
